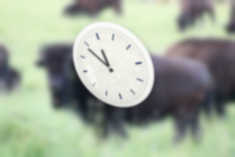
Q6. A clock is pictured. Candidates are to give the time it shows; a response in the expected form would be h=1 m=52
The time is h=11 m=54
